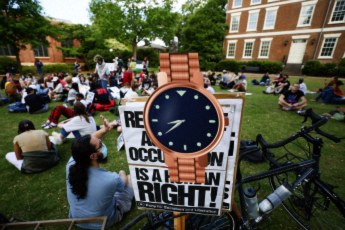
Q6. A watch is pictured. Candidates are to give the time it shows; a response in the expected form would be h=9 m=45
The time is h=8 m=39
